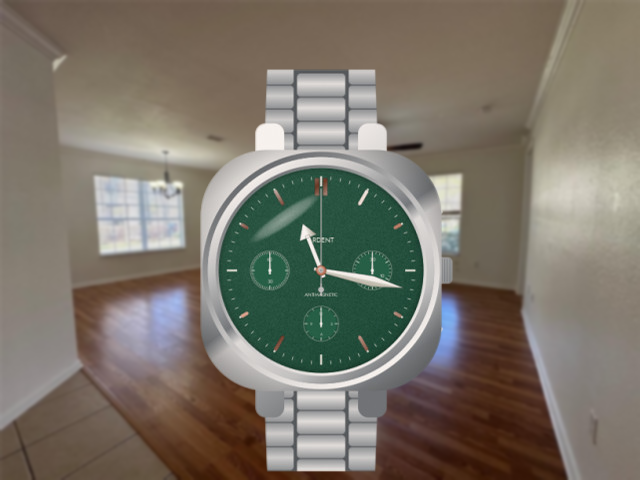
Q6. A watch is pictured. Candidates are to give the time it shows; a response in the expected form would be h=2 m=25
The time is h=11 m=17
